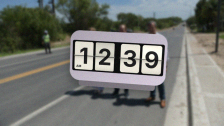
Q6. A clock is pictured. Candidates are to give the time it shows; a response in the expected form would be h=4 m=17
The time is h=12 m=39
